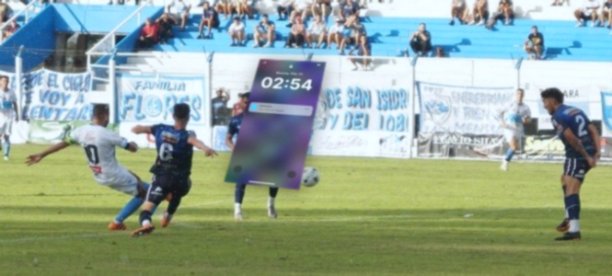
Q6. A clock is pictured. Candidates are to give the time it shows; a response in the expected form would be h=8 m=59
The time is h=2 m=54
